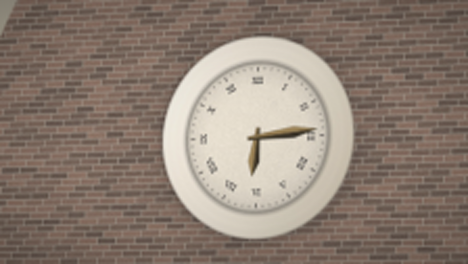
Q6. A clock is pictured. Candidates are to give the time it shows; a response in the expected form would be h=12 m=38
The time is h=6 m=14
